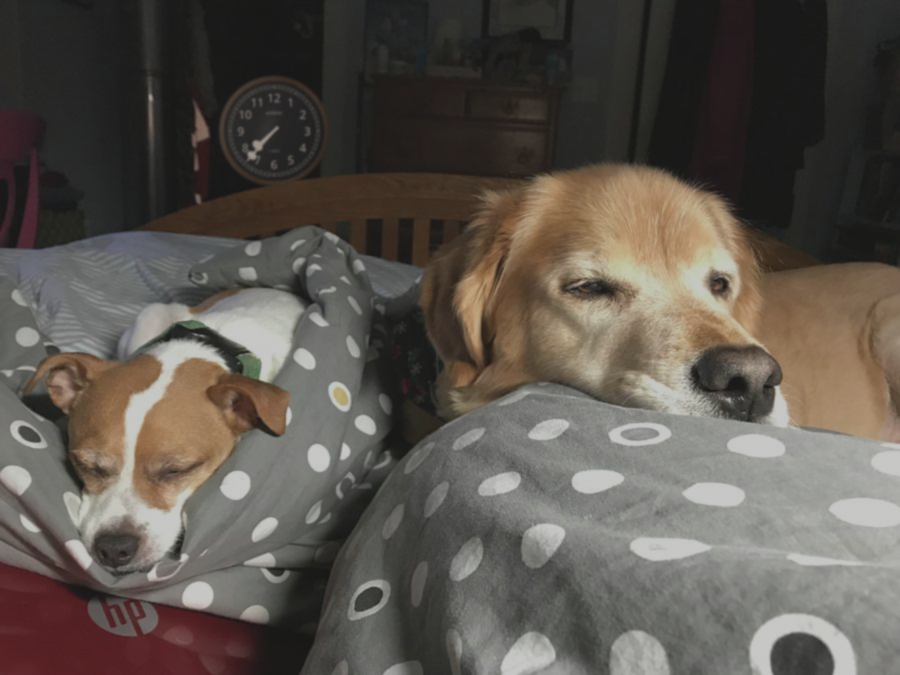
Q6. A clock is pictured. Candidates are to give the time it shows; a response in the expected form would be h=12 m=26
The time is h=7 m=37
